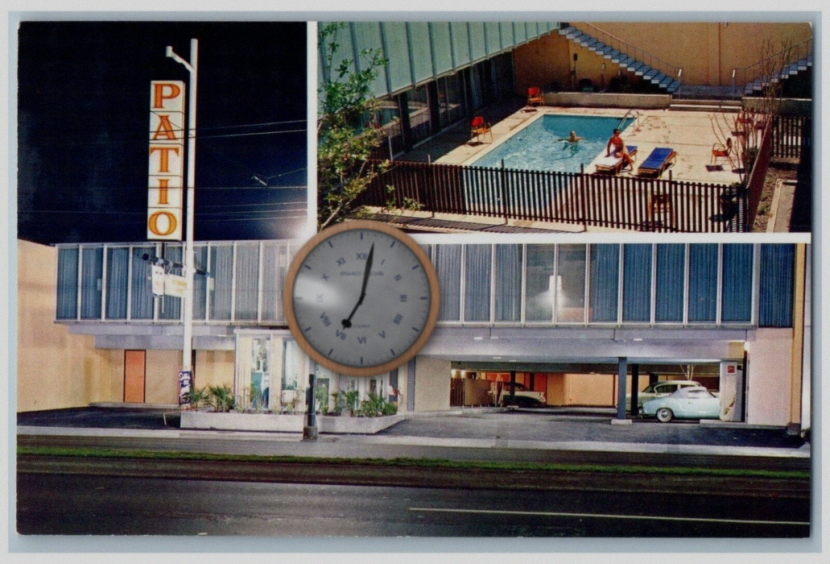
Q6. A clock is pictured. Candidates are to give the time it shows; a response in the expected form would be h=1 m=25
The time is h=7 m=2
